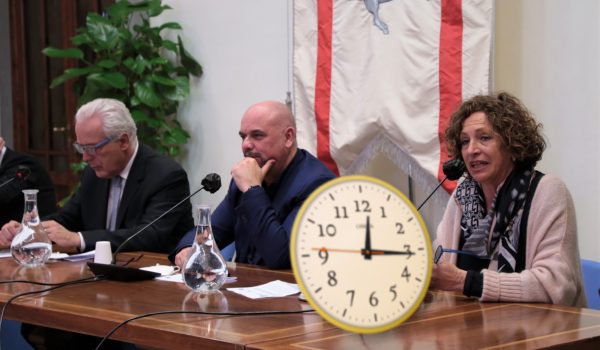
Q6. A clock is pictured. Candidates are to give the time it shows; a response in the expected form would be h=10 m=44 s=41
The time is h=12 m=15 s=46
